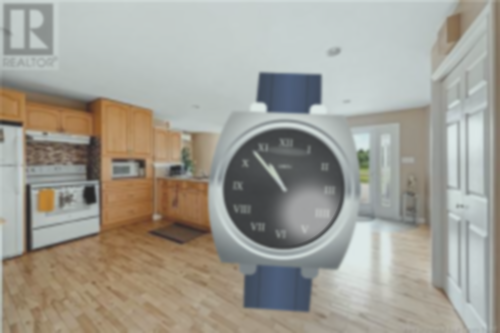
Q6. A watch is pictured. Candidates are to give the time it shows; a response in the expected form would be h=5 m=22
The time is h=10 m=53
